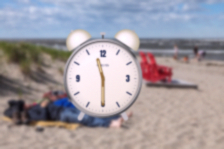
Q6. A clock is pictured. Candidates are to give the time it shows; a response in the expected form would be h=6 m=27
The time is h=11 m=30
